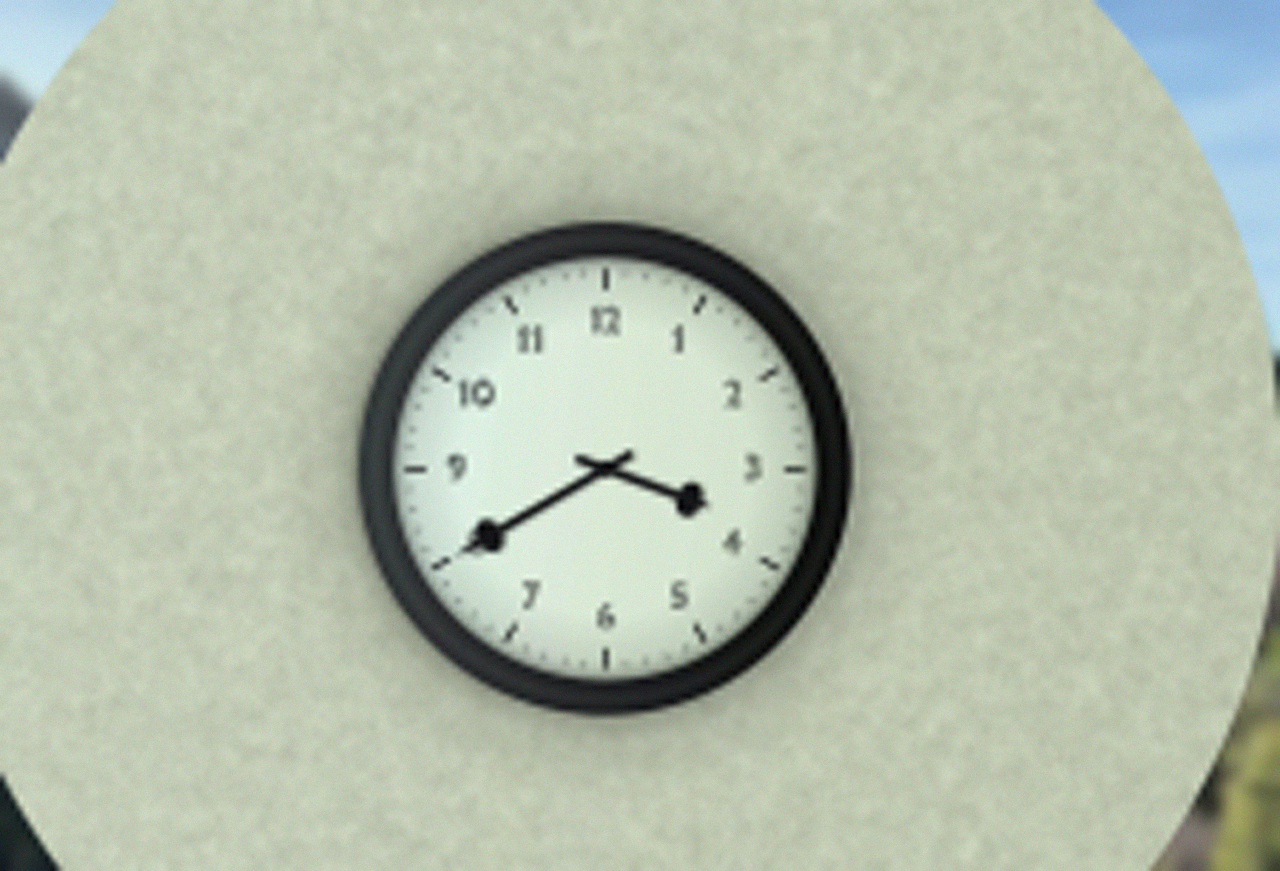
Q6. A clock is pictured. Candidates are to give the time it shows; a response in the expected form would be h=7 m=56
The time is h=3 m=40
